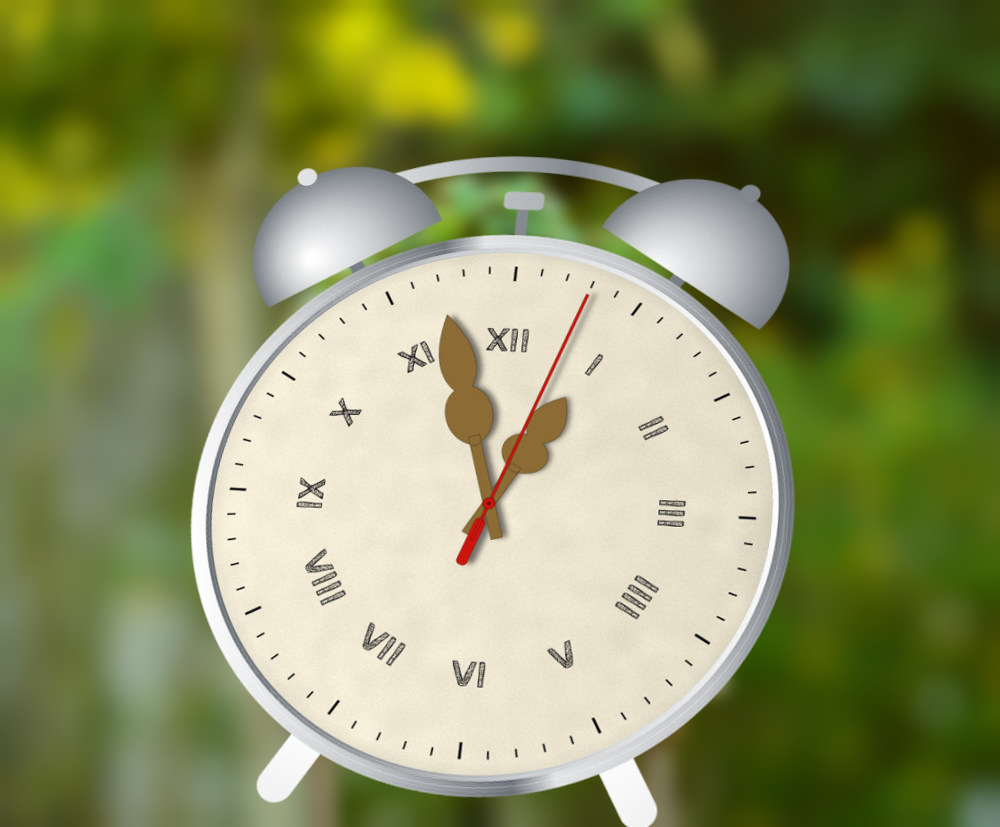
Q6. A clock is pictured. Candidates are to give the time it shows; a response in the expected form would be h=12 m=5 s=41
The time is h=12 m=57 s=3
